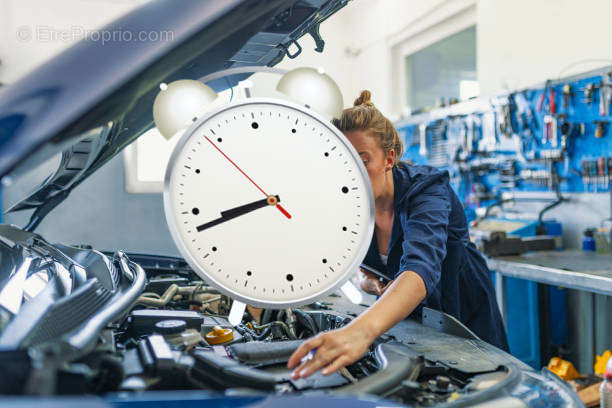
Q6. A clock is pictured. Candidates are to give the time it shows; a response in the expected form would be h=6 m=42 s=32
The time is h=8 m=42 s=54
